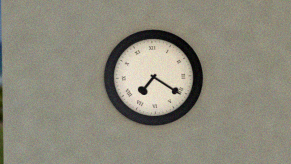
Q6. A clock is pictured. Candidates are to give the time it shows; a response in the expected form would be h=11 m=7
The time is h=7 m=21
